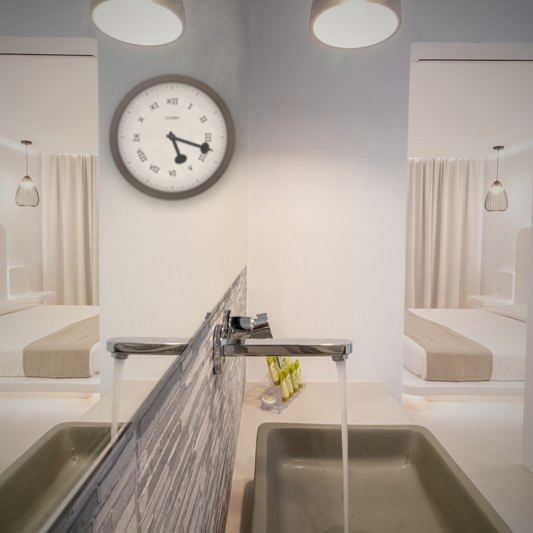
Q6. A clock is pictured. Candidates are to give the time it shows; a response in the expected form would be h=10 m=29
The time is h=5 m=18
